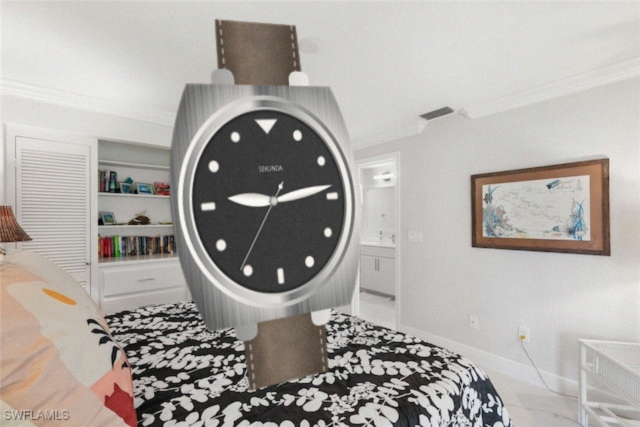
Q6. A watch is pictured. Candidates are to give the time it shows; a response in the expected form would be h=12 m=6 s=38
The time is h=9 m=13 s=36
